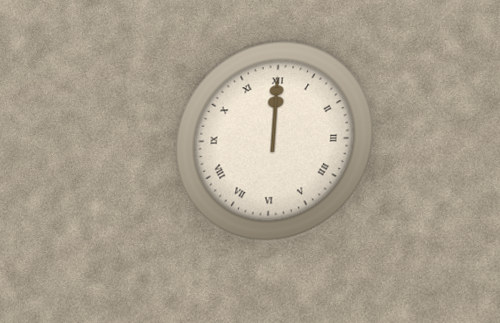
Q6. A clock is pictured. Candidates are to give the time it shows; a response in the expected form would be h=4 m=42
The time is h=12 m=0
